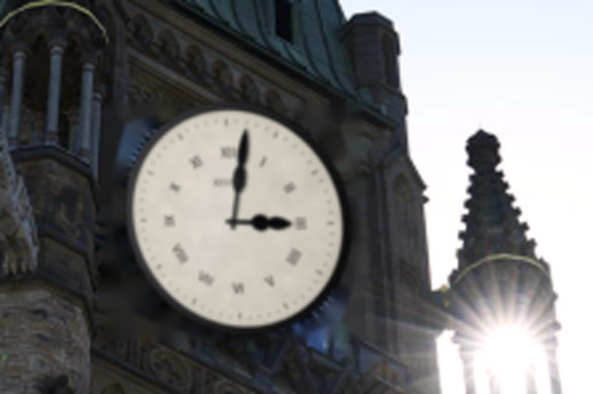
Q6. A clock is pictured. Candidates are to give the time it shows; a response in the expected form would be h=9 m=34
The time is h=3 m=2
